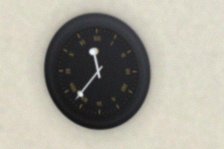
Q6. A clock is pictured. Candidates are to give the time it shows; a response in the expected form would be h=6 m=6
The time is h=11 m=37
